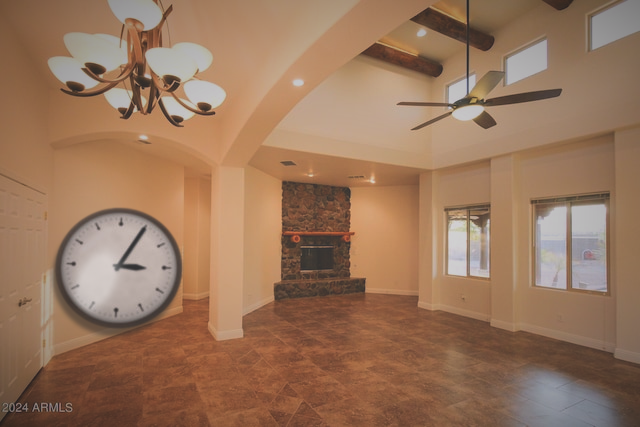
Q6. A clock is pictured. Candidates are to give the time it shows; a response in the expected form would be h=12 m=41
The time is h=3 m=5
